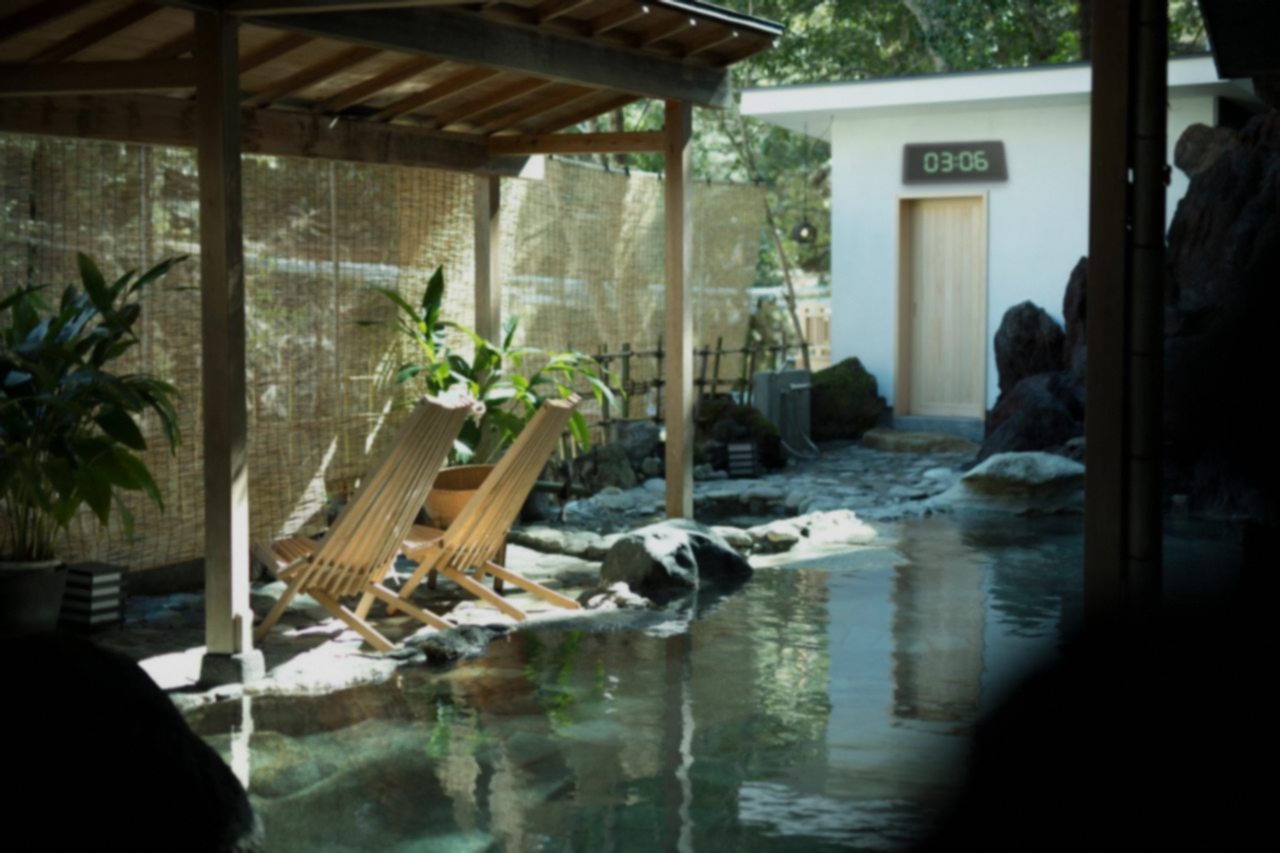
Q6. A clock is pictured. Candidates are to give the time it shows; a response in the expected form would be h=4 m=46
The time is h=3 m=6
